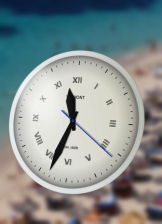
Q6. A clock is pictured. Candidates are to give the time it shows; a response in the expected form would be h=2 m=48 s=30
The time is h=11 m=33 s=21
